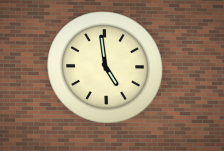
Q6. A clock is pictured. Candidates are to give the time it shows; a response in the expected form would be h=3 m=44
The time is h=4 m=59
